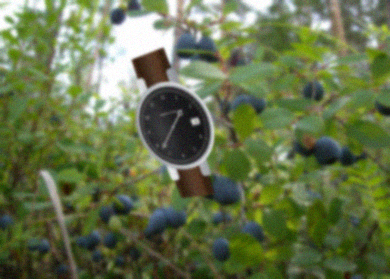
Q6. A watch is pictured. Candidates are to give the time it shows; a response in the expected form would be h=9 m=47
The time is h=1 m=38
